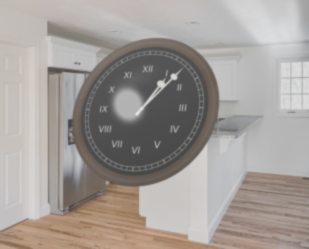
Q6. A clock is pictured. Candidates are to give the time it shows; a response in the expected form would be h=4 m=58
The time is h=1 m=7
